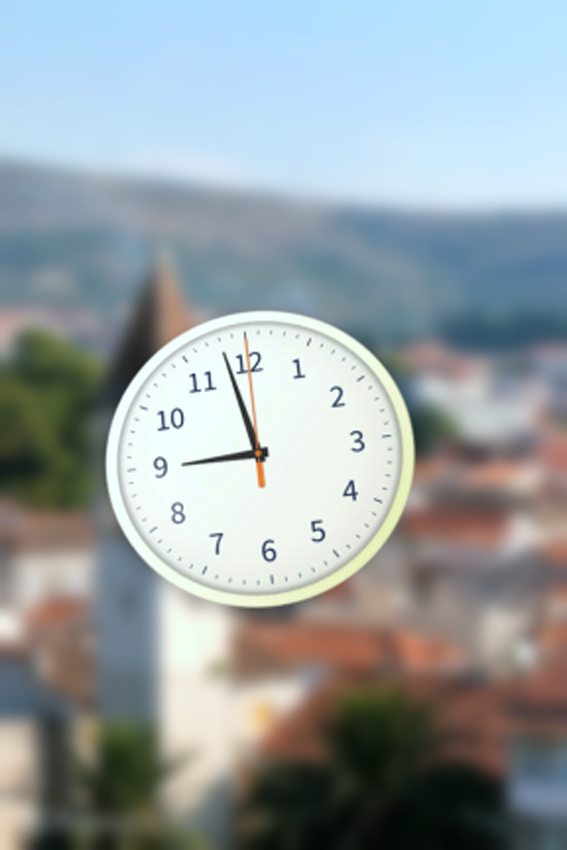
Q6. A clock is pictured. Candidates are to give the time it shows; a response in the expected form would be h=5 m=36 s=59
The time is h=8 m=58 s=0
